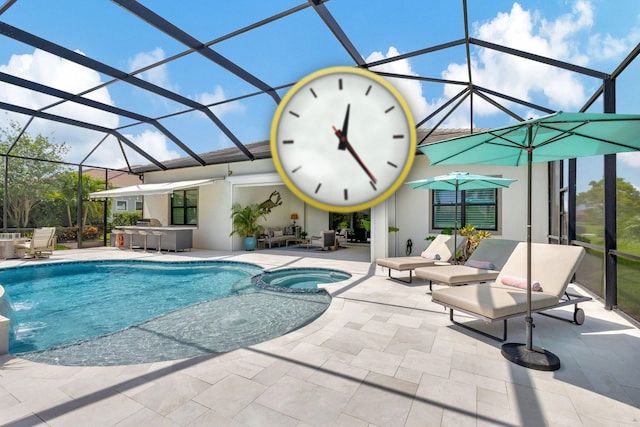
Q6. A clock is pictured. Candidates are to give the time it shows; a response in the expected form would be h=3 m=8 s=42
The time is h=12 m=24 s=24
